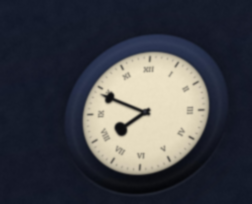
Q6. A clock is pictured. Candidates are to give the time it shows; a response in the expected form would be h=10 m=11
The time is h=7 m=49
